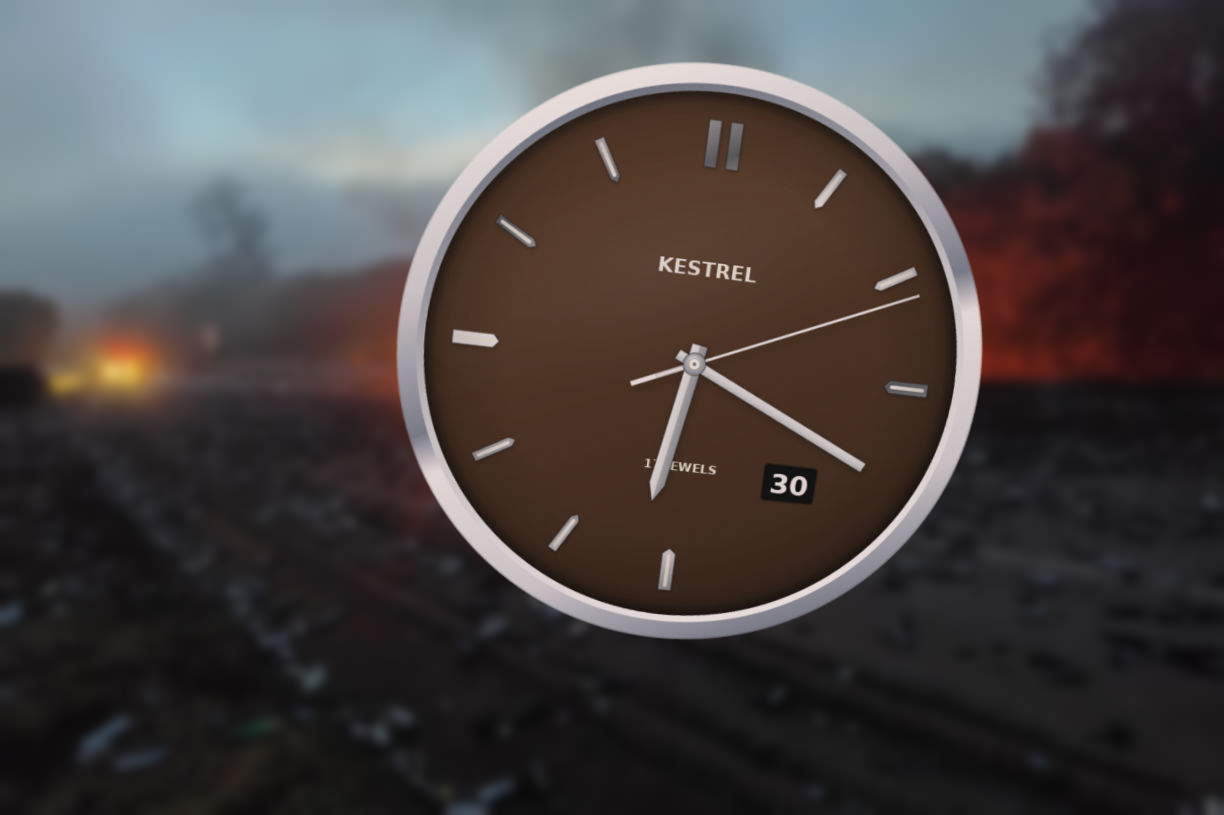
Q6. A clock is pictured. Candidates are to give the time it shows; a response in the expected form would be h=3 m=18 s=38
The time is h=6 m=19 s=11
